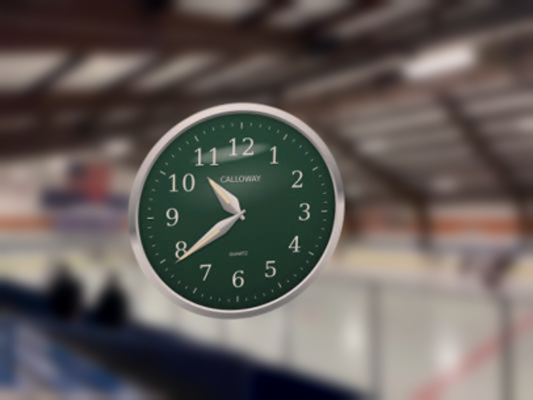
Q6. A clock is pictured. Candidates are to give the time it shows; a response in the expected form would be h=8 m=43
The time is h=10 m=39
